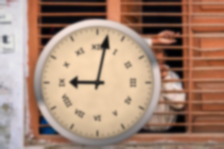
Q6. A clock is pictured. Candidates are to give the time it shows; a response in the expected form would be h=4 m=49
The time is h=9 m=2
